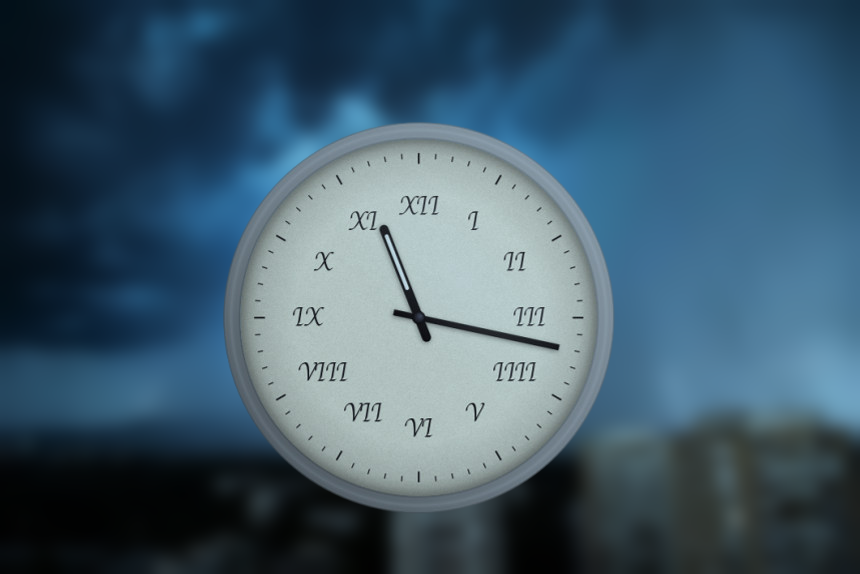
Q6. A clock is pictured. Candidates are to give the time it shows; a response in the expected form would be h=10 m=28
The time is h=11 m=17
